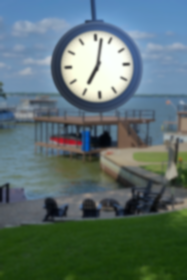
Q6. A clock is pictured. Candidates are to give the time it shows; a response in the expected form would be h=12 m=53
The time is h=7 m=2
